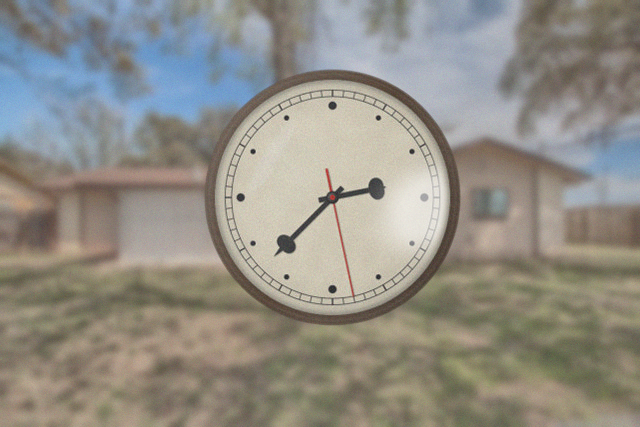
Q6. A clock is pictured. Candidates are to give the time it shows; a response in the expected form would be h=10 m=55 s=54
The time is h=2 m=37 s=28
